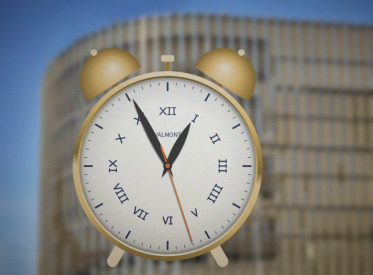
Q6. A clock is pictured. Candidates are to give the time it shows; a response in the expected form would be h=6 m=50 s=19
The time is h=12 m=55 s=27
